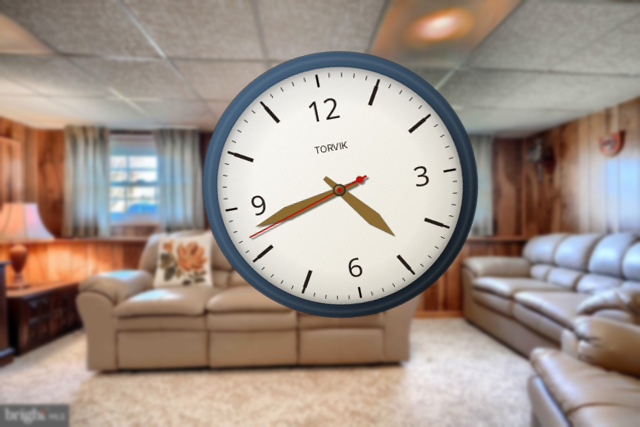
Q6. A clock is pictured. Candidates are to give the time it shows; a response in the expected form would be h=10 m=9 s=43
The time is h=4 m=42 s=42
